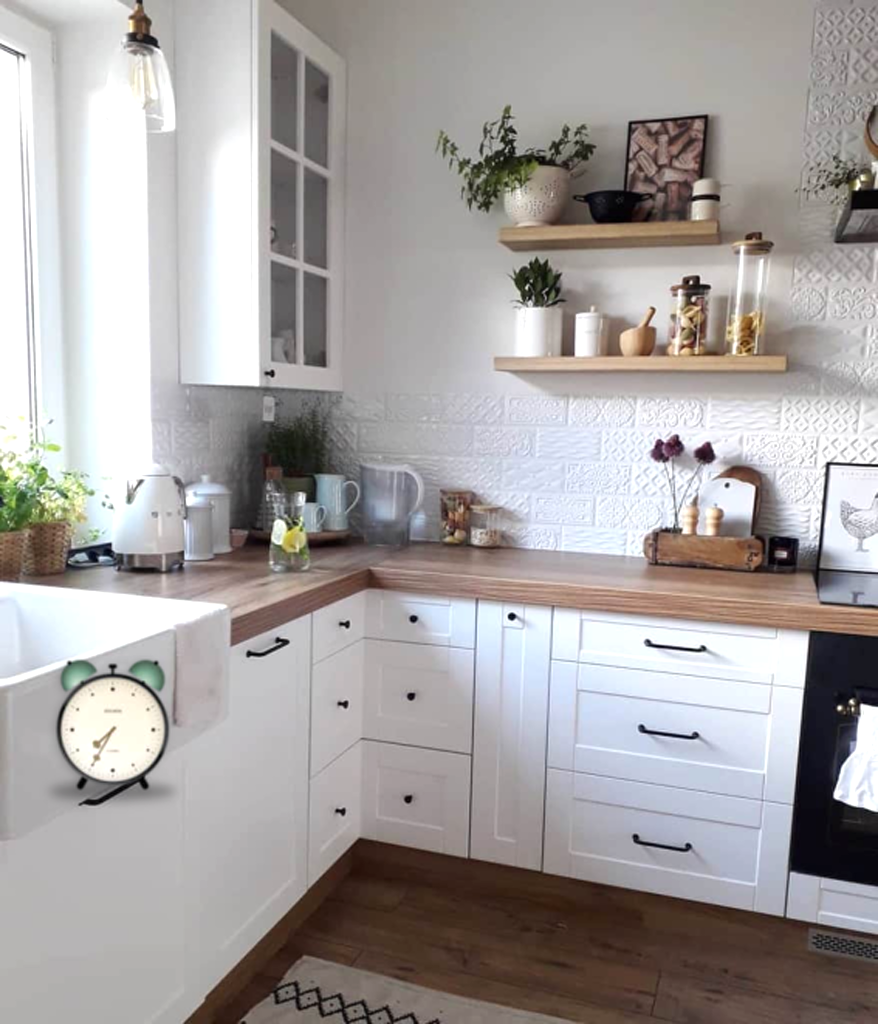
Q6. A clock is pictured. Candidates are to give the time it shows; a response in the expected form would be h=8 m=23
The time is h=7 m=35
